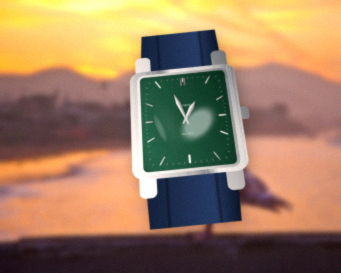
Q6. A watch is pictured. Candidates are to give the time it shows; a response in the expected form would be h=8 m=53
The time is h=12 m=57
